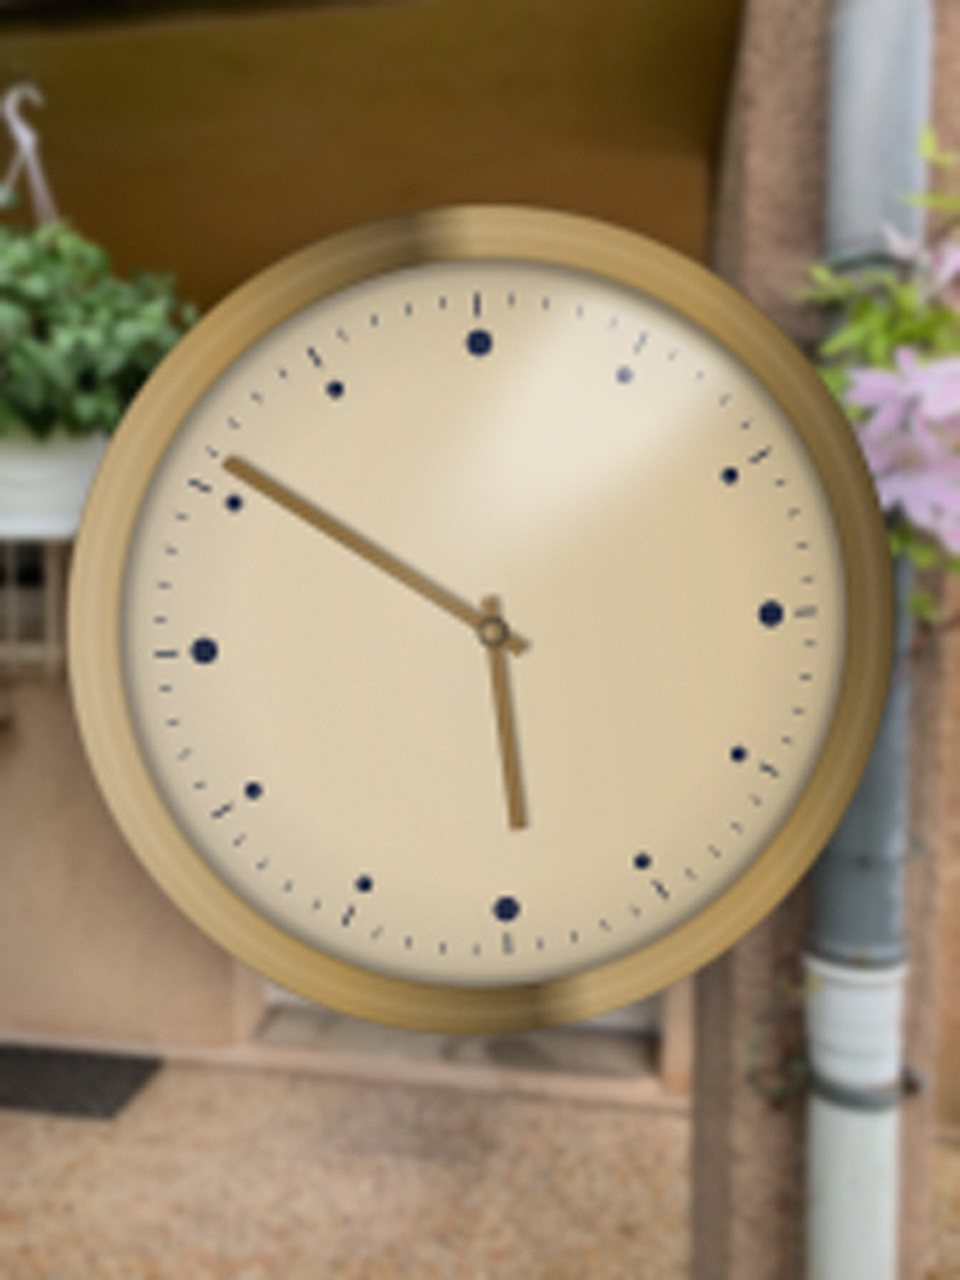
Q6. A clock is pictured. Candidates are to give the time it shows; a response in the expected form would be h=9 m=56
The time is h=5 m=51
